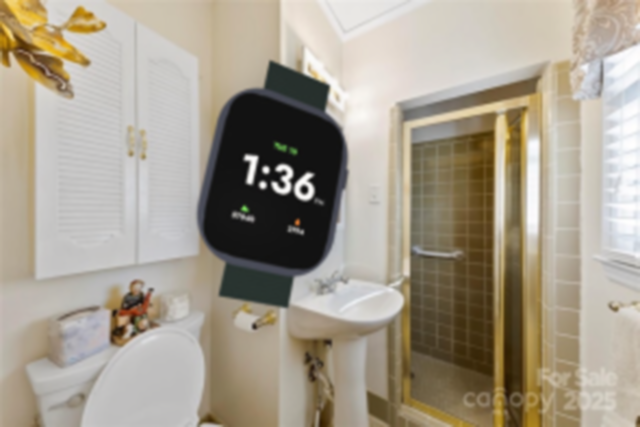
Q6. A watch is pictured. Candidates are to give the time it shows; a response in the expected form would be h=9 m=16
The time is h=1 m=36
